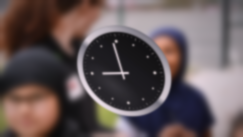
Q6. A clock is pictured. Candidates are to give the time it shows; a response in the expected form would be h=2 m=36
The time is h=8 m=59
